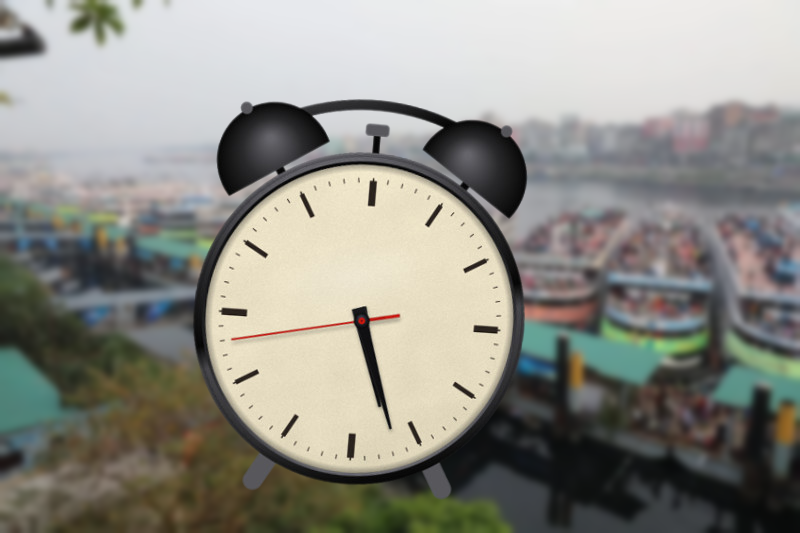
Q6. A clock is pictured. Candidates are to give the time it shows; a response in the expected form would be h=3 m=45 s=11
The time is h=5 m=26 s=43
